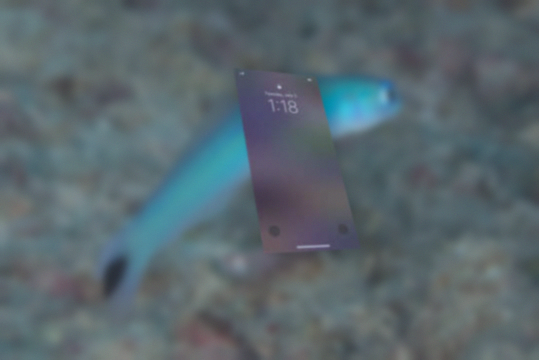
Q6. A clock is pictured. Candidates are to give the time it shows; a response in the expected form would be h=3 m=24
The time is h=1 m=18
